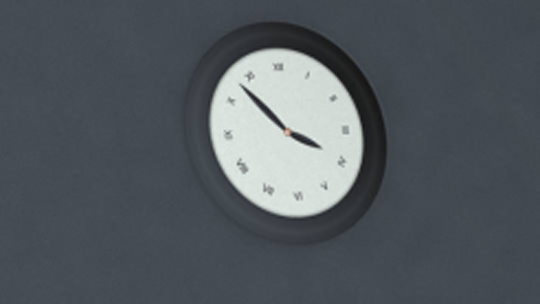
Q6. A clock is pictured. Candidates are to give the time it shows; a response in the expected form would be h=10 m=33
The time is h=3 m=53
